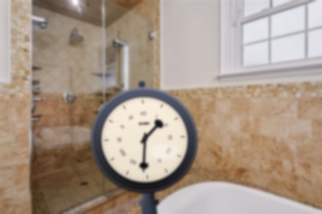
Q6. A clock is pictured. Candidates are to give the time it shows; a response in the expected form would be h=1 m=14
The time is h=1 m=31
